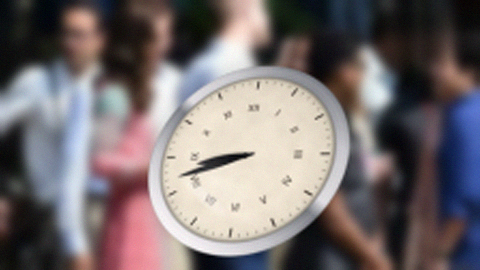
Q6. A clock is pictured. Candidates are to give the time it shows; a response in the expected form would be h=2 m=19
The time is h=8 m=42
